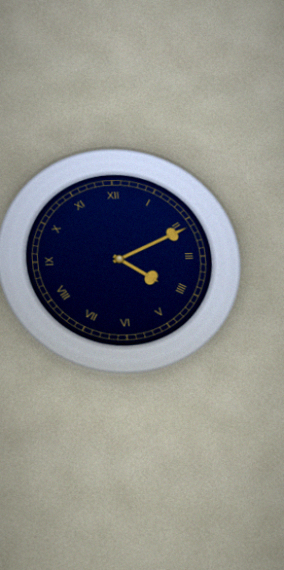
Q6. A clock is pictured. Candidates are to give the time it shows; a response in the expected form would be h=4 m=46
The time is h=4 m=11
